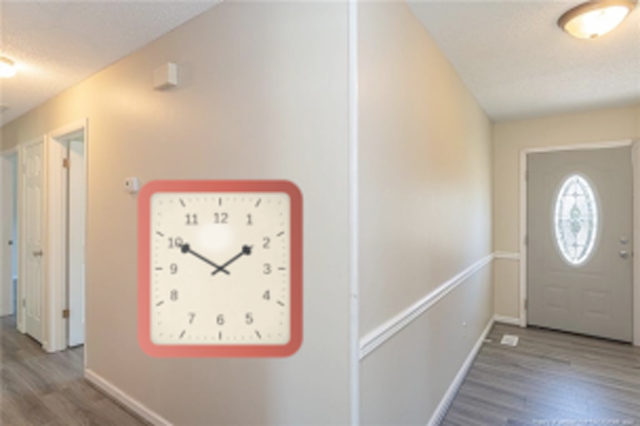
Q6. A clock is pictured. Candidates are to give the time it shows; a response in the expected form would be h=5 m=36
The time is h=1 m=50
